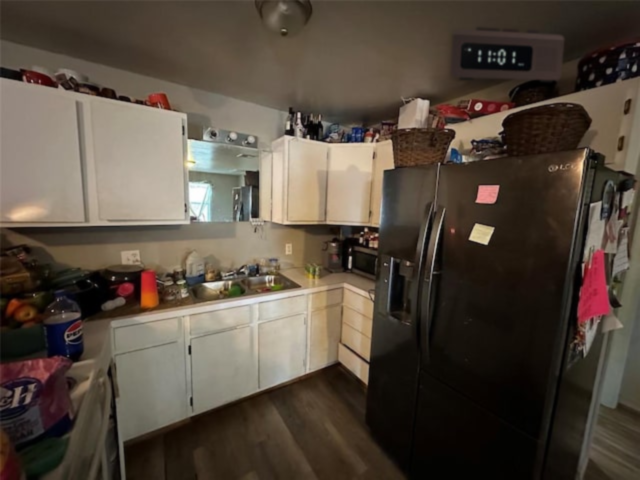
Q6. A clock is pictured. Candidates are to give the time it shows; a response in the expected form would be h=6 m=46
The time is h=11 m=1
